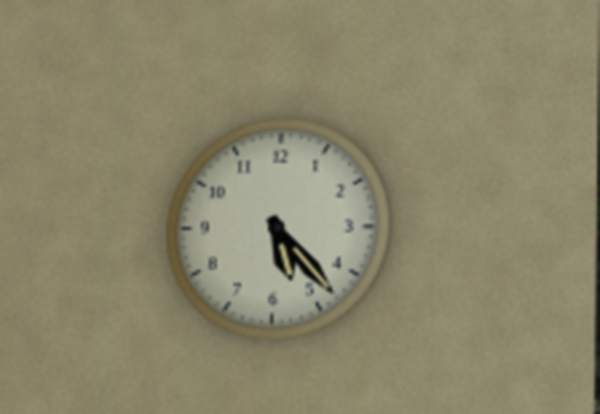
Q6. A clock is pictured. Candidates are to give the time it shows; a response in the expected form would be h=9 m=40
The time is h=5 m=23
